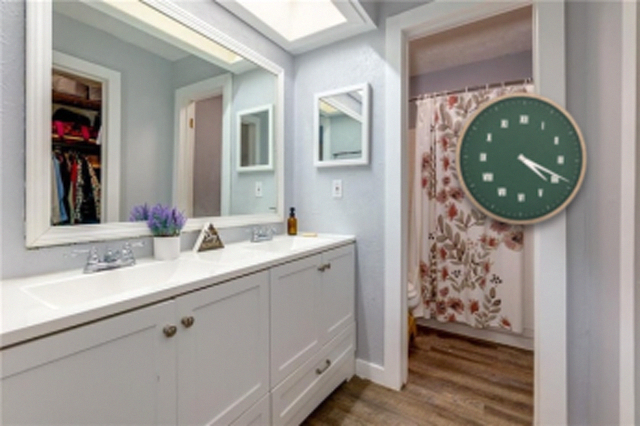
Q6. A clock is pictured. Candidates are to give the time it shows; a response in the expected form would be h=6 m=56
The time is h=4 m=19
